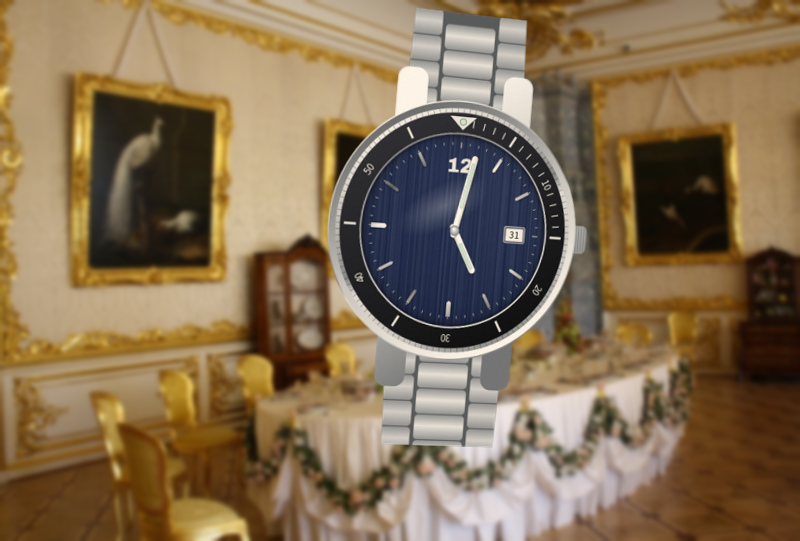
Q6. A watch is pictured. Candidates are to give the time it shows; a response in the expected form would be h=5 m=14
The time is h=5 m=2
